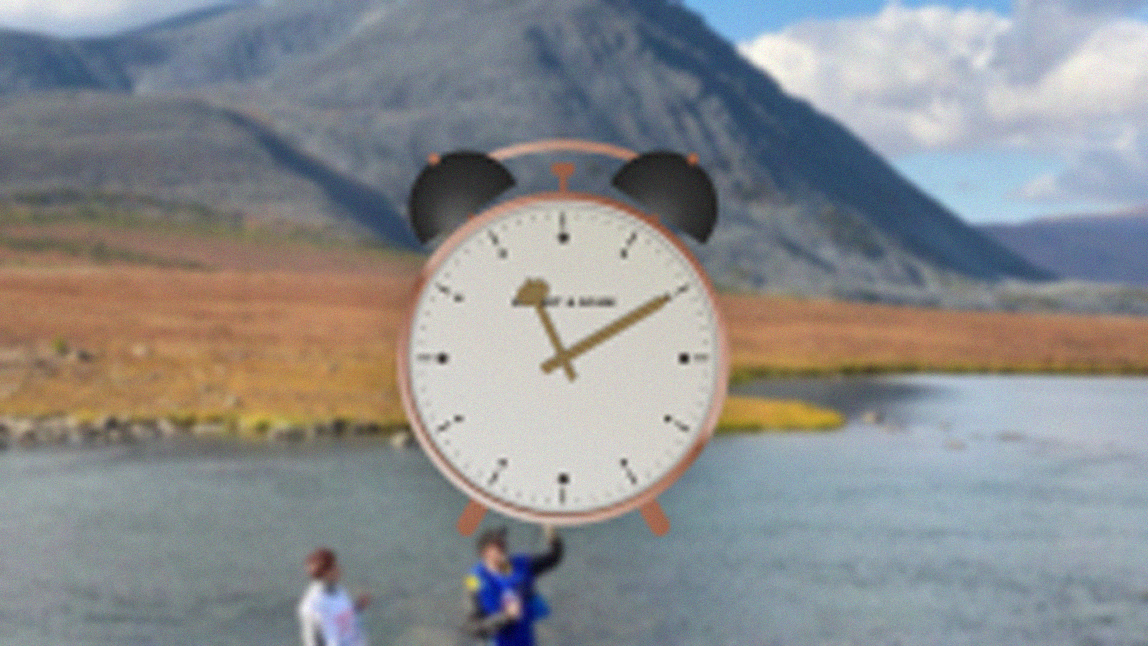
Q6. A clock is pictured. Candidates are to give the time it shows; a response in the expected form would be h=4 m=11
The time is h=11 m=10
